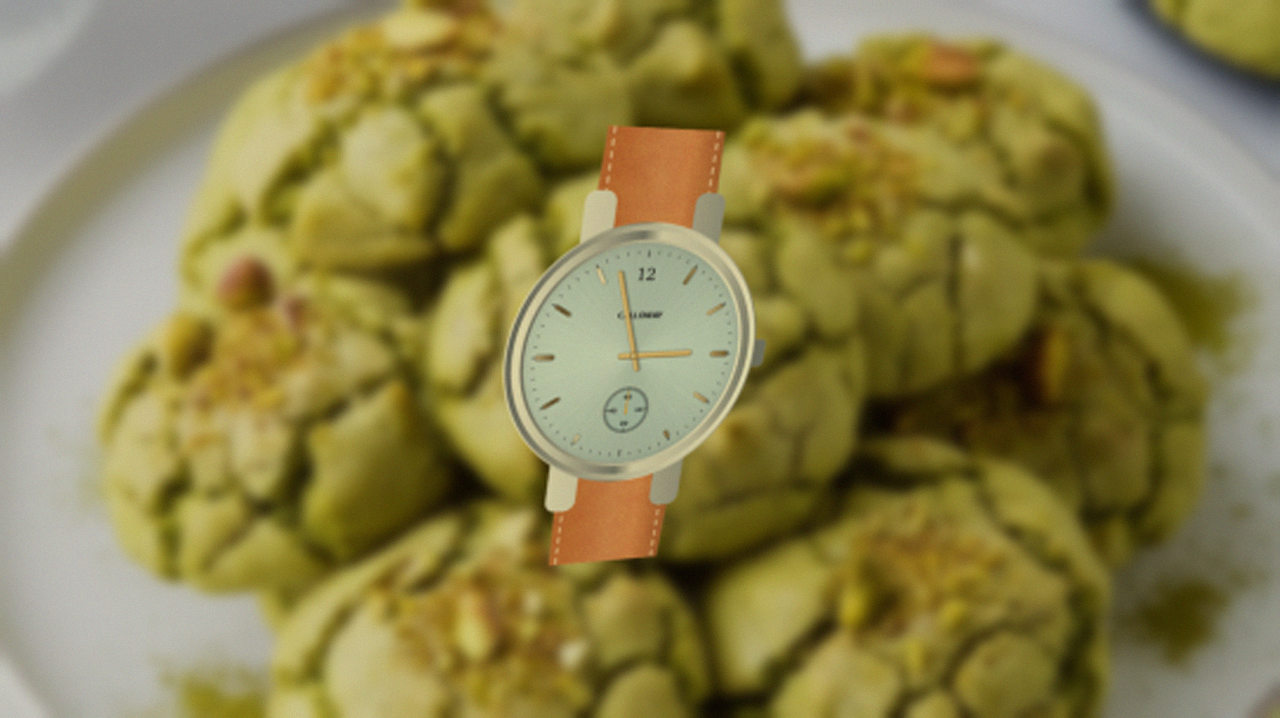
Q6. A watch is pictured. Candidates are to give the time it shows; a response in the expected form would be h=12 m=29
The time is h=2 m=57
